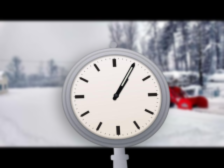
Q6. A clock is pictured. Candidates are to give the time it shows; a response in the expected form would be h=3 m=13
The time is h=1 m=5
